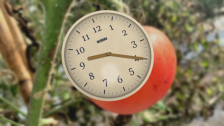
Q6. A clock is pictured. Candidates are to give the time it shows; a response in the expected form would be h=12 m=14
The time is h=9 m=20
